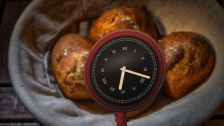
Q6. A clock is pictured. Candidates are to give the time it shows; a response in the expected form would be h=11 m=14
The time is h=6 m=18
